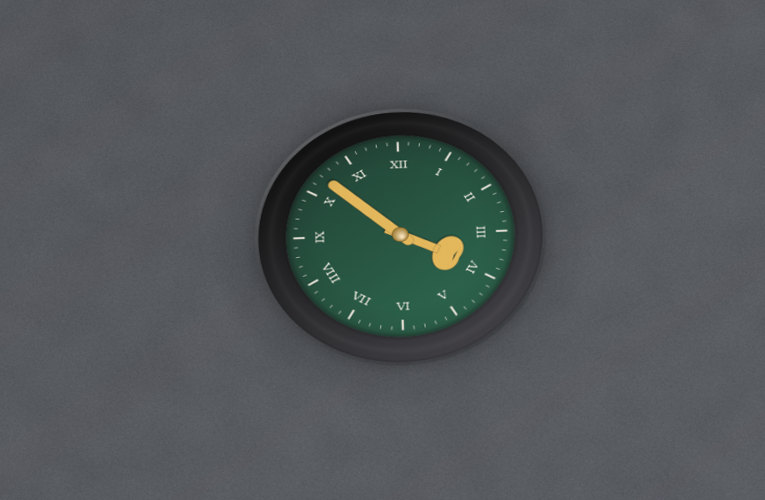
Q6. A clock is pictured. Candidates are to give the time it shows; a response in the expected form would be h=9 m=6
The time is h=3 m=52
